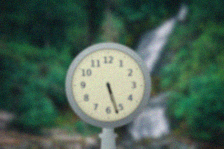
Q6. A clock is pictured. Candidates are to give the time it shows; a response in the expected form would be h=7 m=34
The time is h=5 m=27
